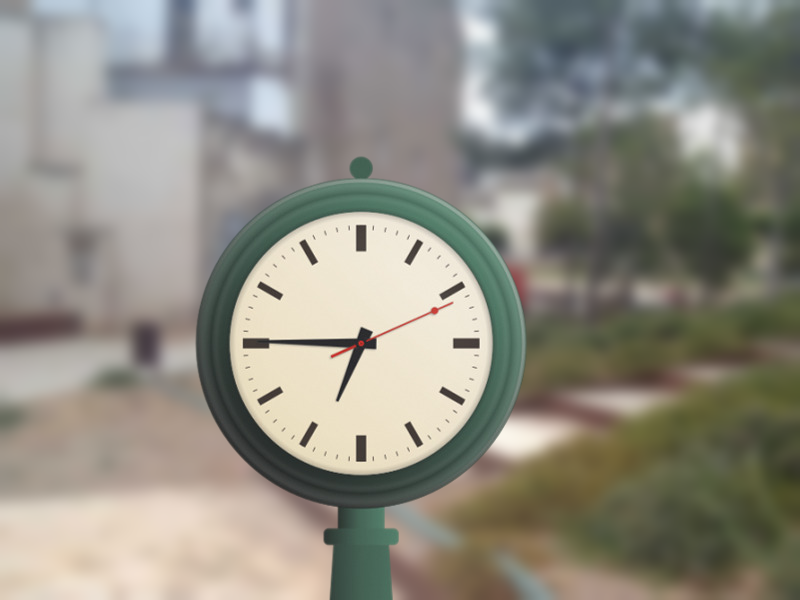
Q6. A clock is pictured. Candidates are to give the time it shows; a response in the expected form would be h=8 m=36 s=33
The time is h=6 m=45 s=11
